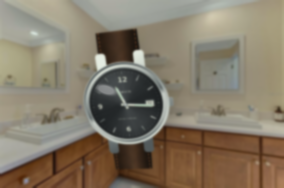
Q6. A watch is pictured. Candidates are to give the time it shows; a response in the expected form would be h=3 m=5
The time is h=11 m=16
